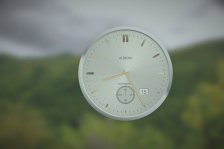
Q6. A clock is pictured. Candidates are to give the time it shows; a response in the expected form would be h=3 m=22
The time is h=8 m=25
